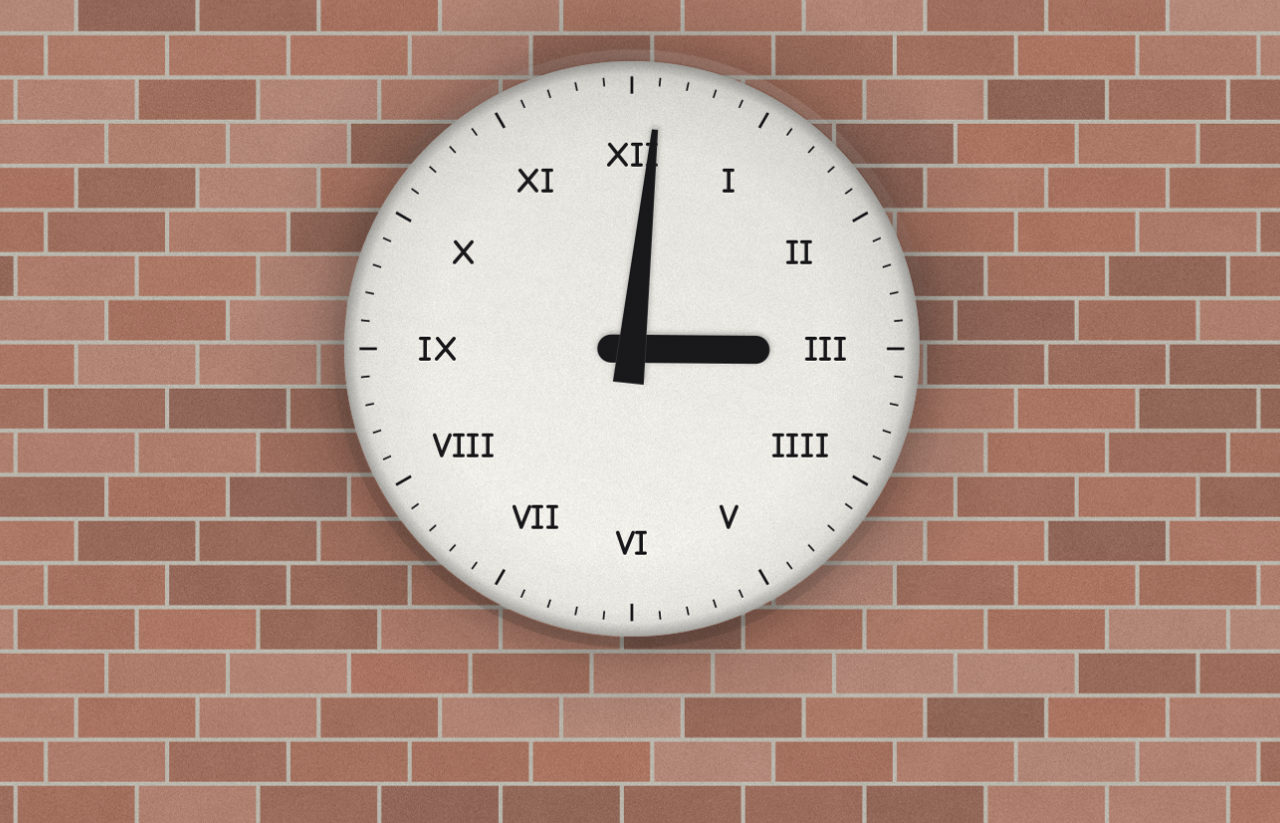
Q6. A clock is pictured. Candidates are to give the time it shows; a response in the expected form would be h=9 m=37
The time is h=3 m=1
